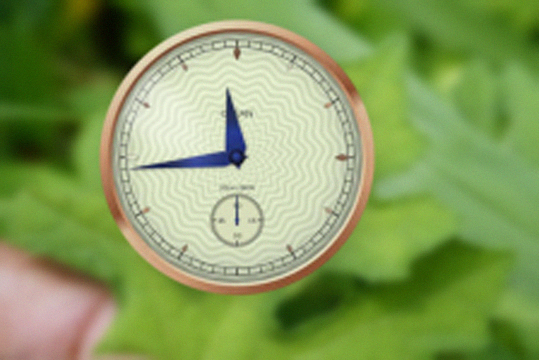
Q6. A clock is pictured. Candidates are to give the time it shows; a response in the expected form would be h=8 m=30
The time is h=11 m=44
